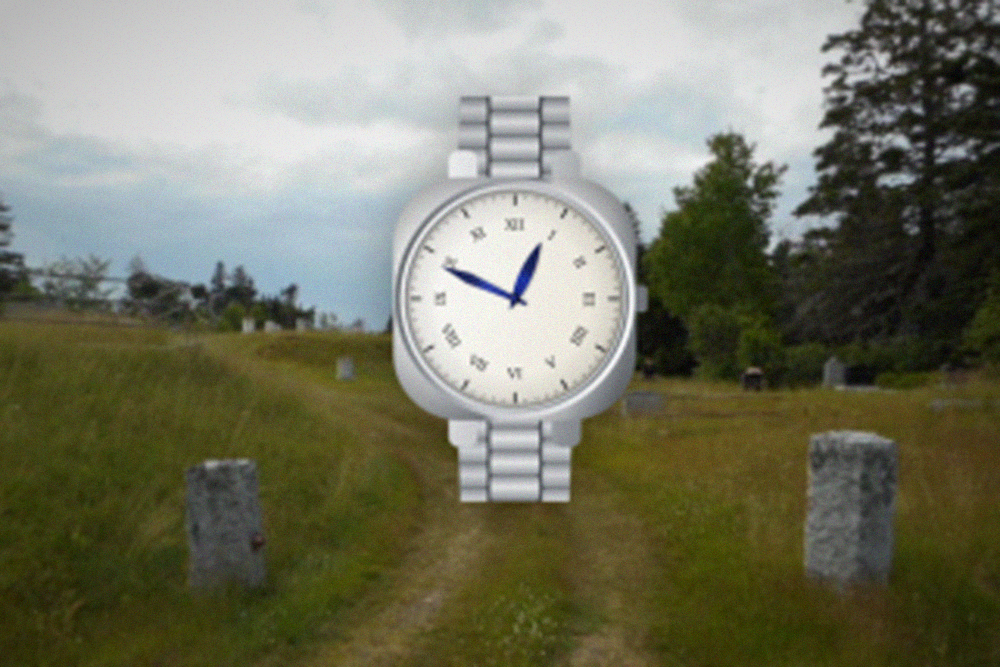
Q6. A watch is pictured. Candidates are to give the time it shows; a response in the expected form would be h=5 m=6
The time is h=12 m=49
